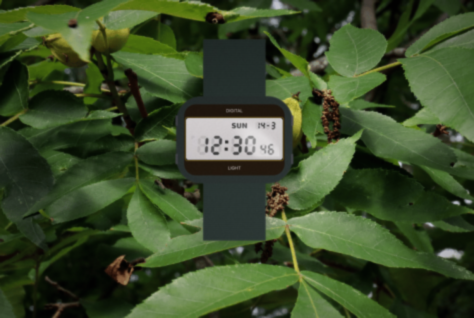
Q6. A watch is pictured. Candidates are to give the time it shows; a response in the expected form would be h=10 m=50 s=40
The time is h=12 m=30 s=46
